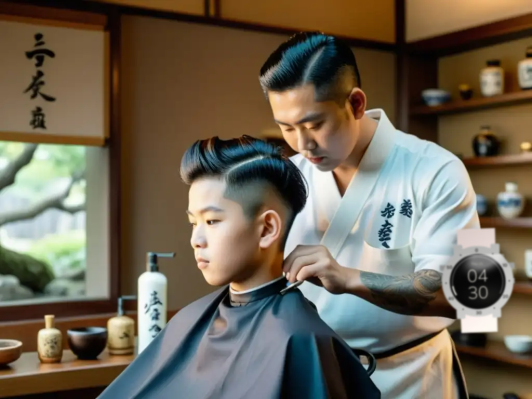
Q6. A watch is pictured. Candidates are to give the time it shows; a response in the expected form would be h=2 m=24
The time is h=4 m=30
